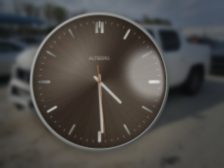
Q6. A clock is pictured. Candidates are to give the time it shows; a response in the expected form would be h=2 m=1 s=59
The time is h=4 m=29 s=29
